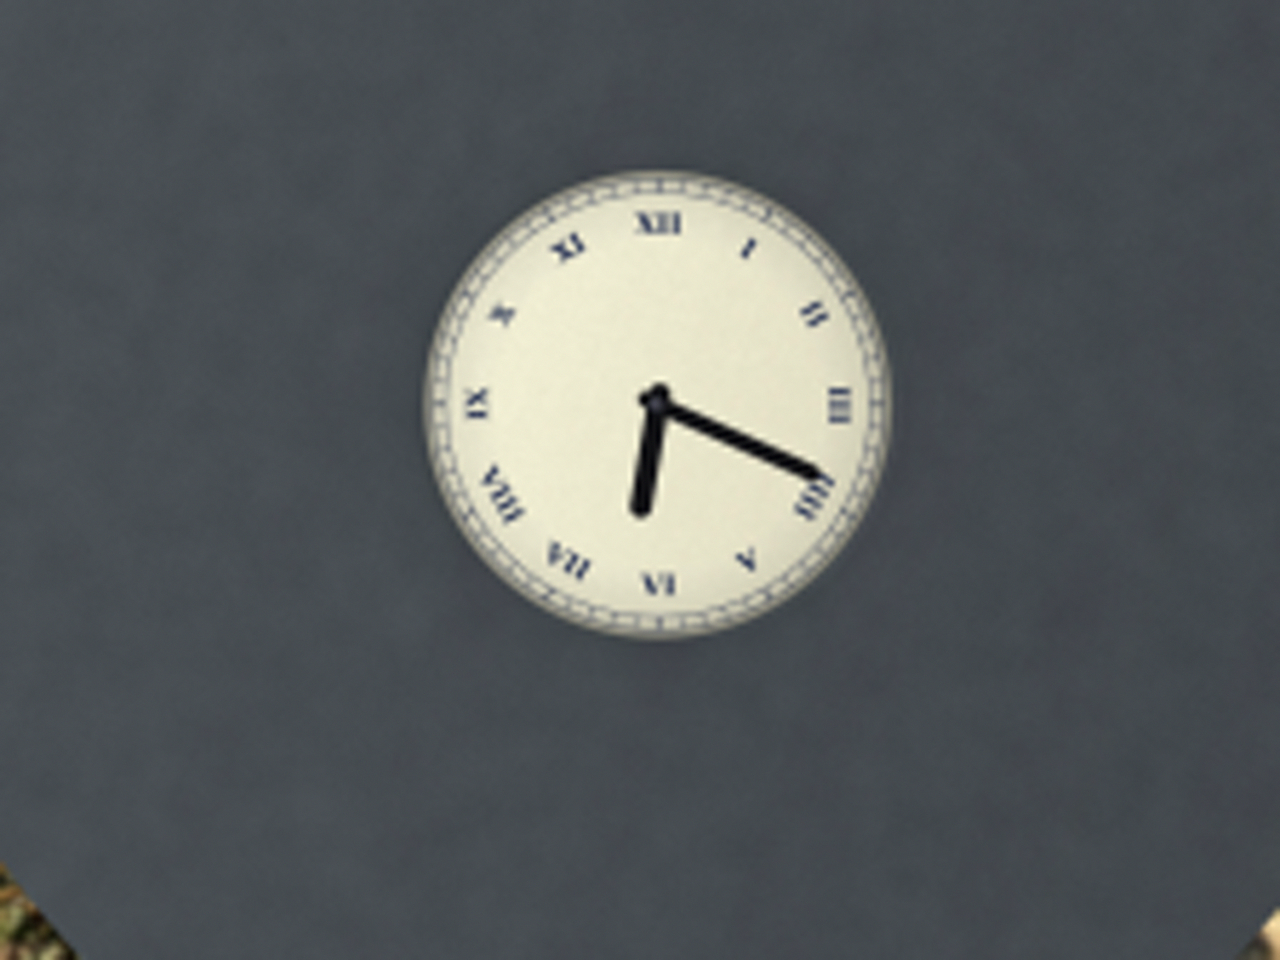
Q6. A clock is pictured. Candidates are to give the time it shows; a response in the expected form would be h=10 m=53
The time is h=6 m=19
